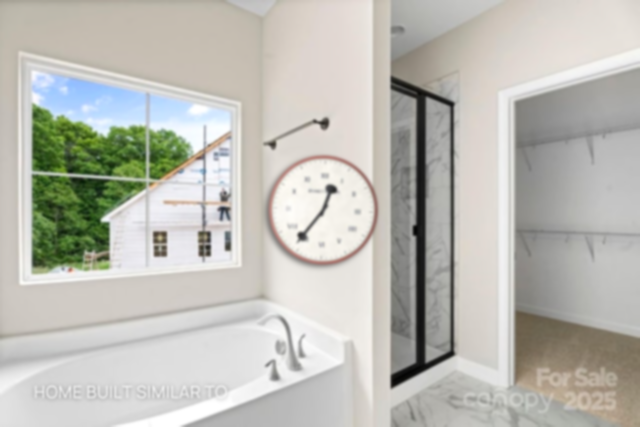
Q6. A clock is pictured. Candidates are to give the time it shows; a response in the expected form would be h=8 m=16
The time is h=12 m=36
